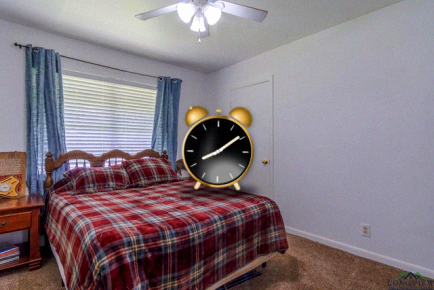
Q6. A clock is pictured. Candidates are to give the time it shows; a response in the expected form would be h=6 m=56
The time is h=8 m=9
